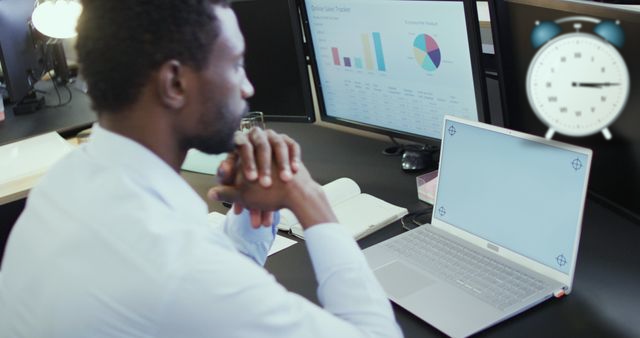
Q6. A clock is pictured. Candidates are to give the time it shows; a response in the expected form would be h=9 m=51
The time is h=3 m=15
